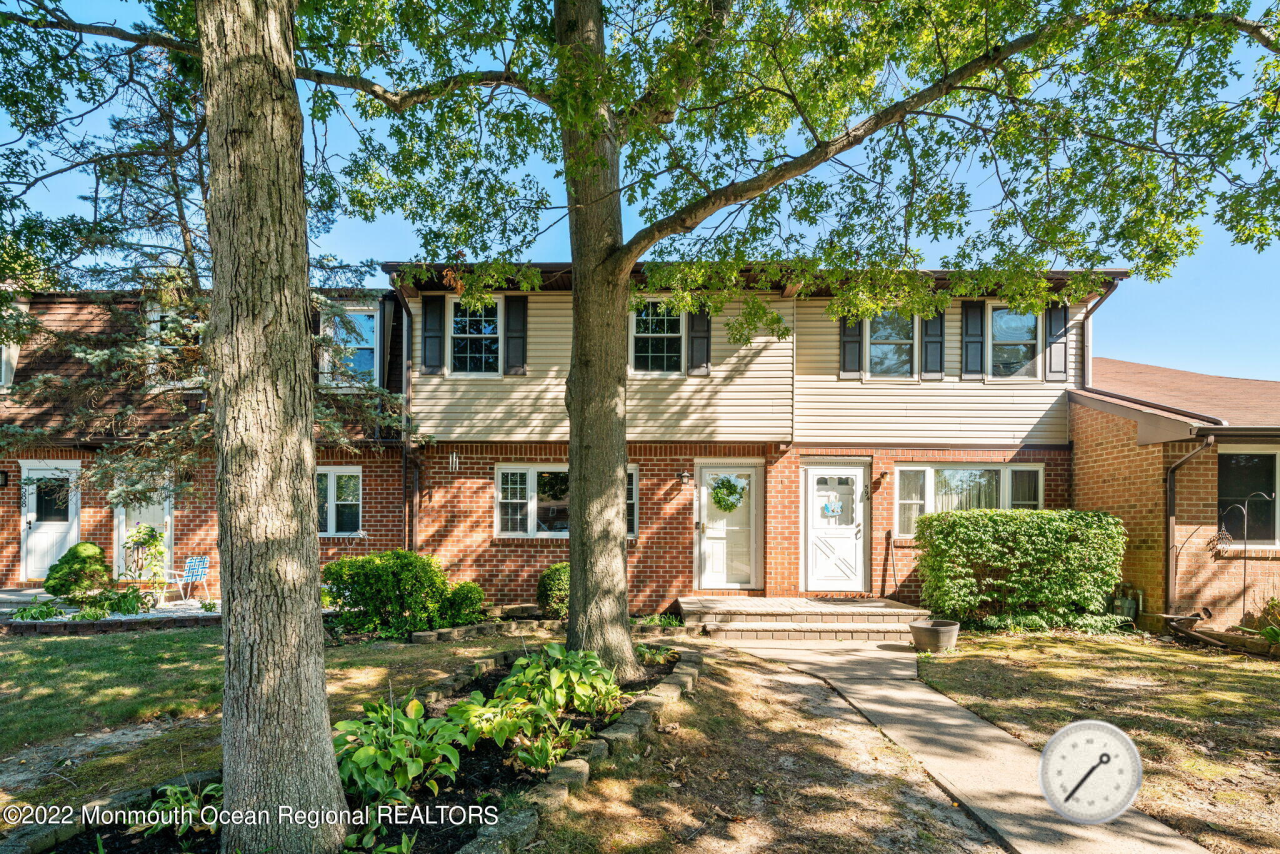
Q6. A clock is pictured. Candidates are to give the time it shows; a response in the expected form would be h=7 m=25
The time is h=1 m=37
